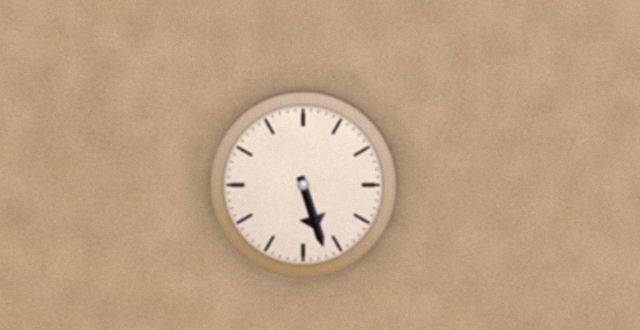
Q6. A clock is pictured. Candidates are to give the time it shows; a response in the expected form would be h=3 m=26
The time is h=5 m=27
